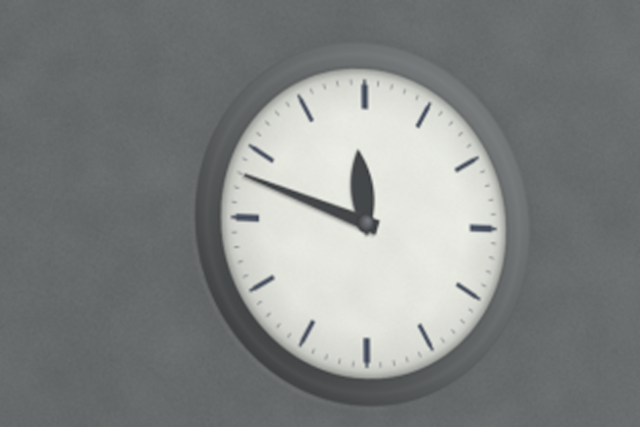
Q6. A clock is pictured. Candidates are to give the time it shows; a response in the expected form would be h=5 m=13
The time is h=11 m=48
